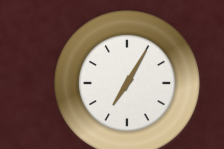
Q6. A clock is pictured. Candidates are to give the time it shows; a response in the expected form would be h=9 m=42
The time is h=7 m=5
